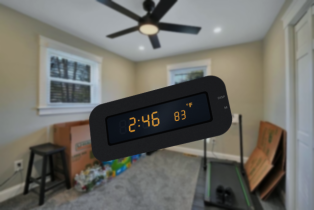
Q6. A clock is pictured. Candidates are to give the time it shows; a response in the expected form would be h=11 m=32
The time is h=2 m=46
